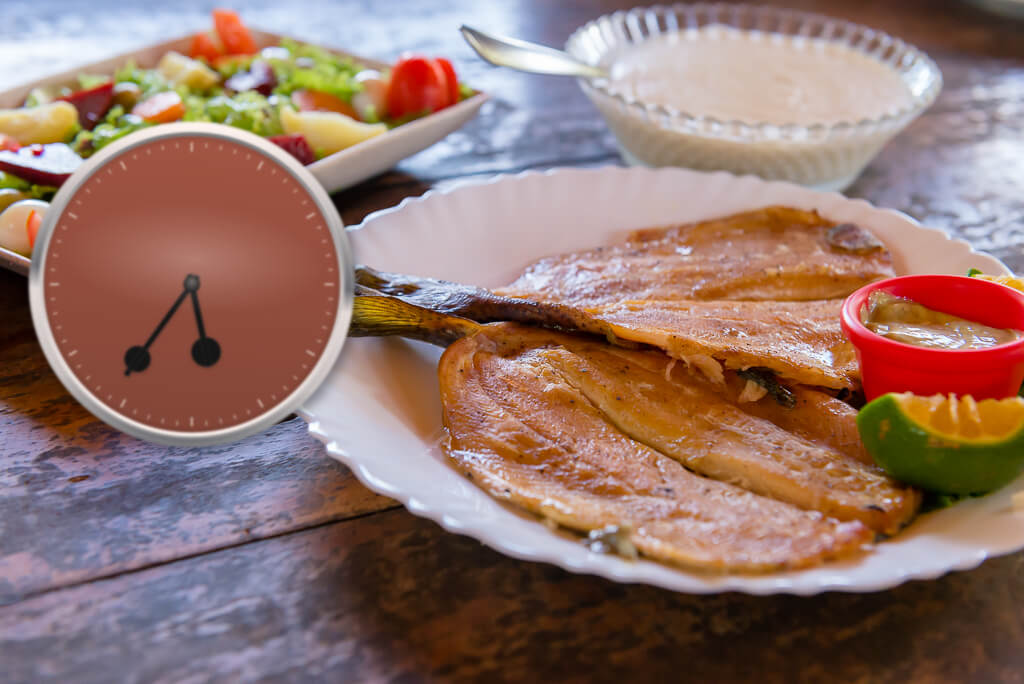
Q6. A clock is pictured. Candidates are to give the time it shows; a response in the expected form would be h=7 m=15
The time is h=5 m=36
